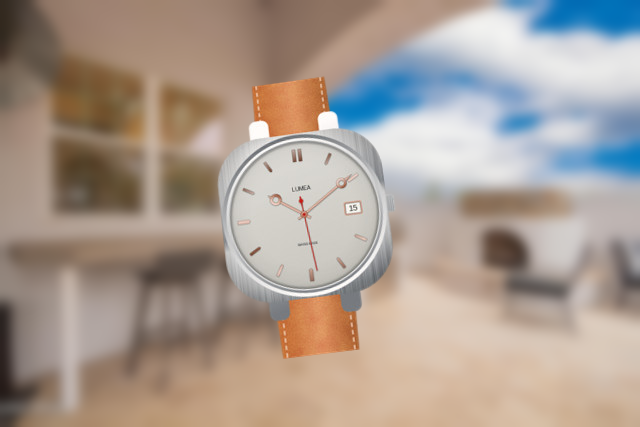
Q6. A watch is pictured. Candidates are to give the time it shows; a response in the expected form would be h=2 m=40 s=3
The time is h=10 m=9 s=29
